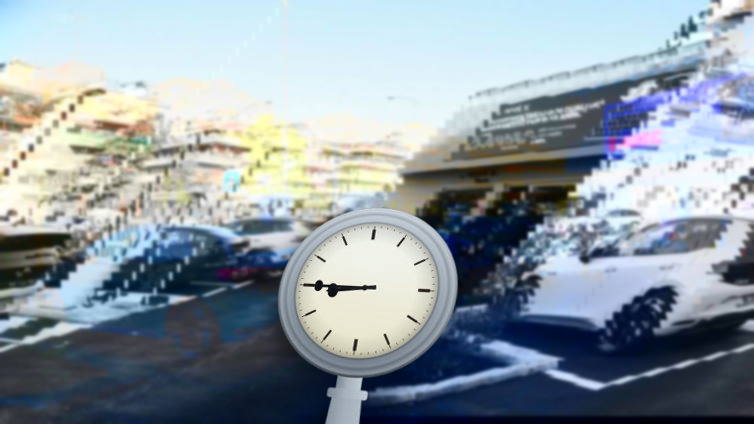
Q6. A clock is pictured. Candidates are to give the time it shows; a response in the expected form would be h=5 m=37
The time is h=8 m=45
